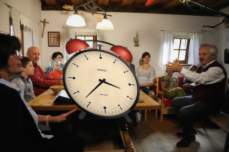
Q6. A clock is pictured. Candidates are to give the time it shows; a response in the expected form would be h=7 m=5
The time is h=3 m=37
